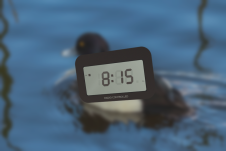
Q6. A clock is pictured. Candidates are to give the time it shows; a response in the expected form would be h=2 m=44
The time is h=8 m=15
